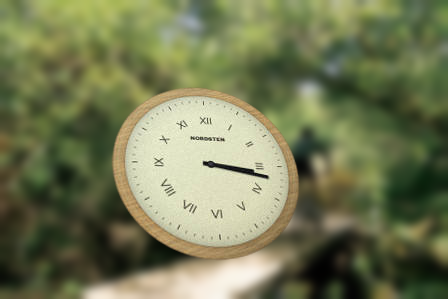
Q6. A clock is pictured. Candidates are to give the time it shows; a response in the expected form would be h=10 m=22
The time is h=3 m=17
